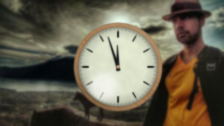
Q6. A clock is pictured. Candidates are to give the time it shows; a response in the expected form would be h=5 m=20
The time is h=11 m=57
